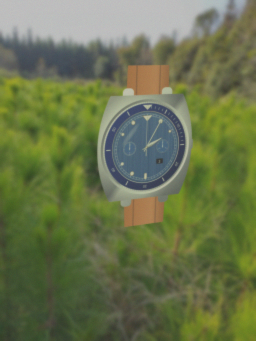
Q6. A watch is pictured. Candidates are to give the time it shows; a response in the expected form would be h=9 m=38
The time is h=2 m=5
